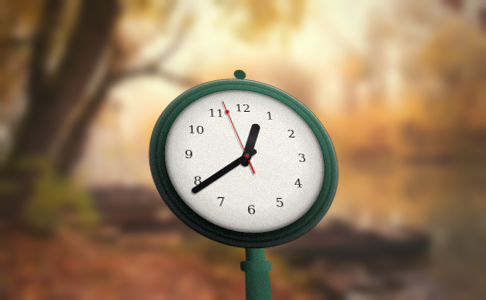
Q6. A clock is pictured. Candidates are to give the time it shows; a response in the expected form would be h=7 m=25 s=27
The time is h=12 m=38 s=57
